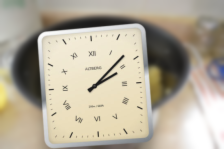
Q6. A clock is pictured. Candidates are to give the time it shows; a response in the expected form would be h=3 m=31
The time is h=2 m=8
